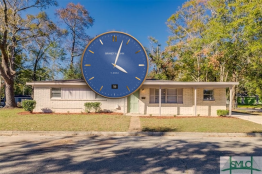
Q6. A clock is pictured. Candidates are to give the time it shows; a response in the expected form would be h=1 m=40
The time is h=4 m=3
